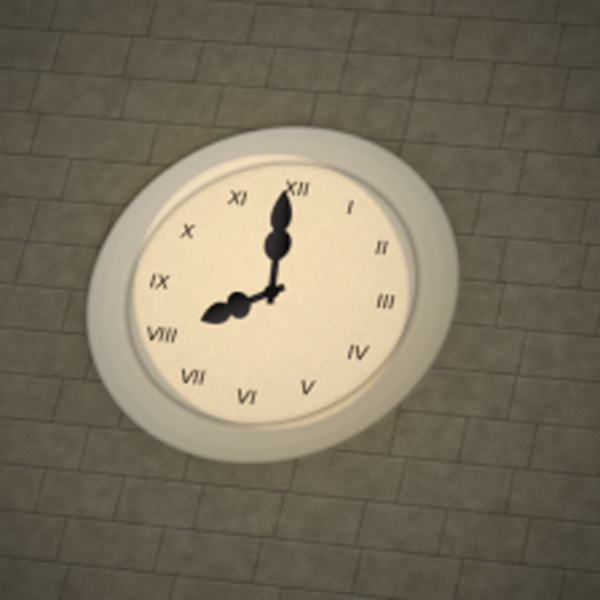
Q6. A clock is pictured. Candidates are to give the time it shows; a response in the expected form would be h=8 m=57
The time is h=7 m=59
